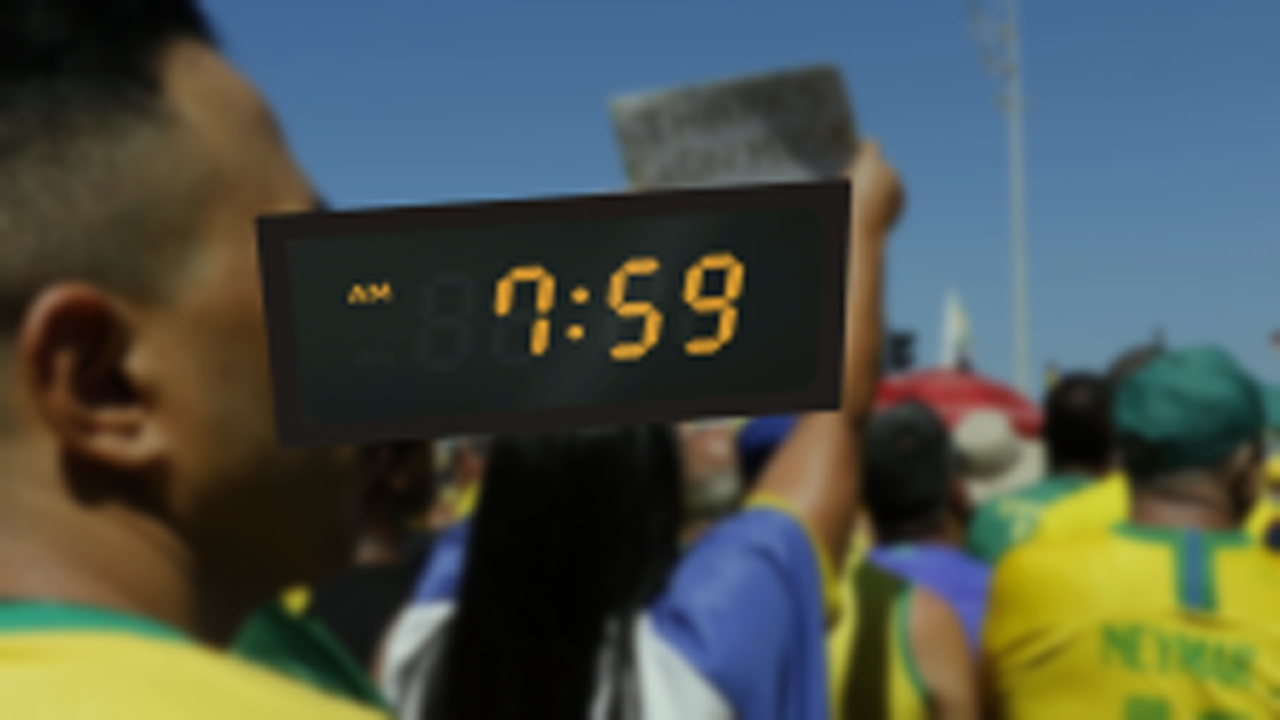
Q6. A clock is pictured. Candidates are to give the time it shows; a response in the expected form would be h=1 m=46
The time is h=7 m=59
